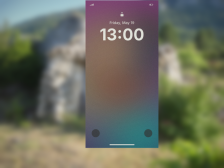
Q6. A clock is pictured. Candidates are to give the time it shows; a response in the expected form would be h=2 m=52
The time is h=13 m=0
